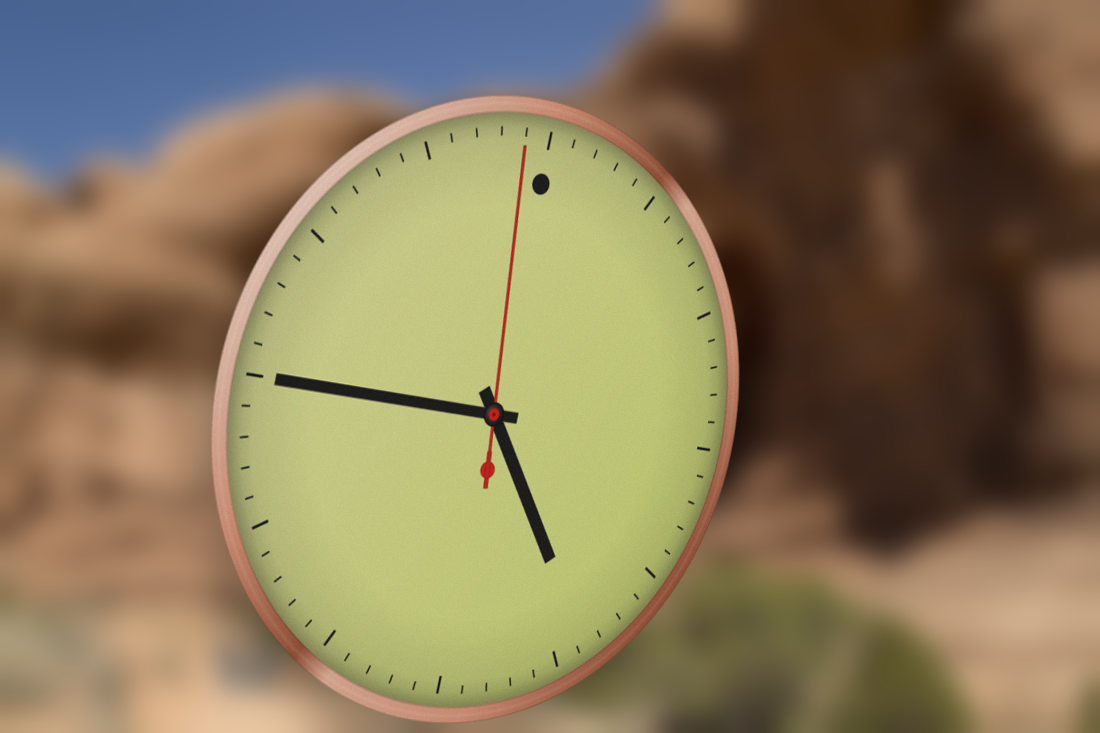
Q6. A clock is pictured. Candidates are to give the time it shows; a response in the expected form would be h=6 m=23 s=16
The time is h=4 m=44 s=59
